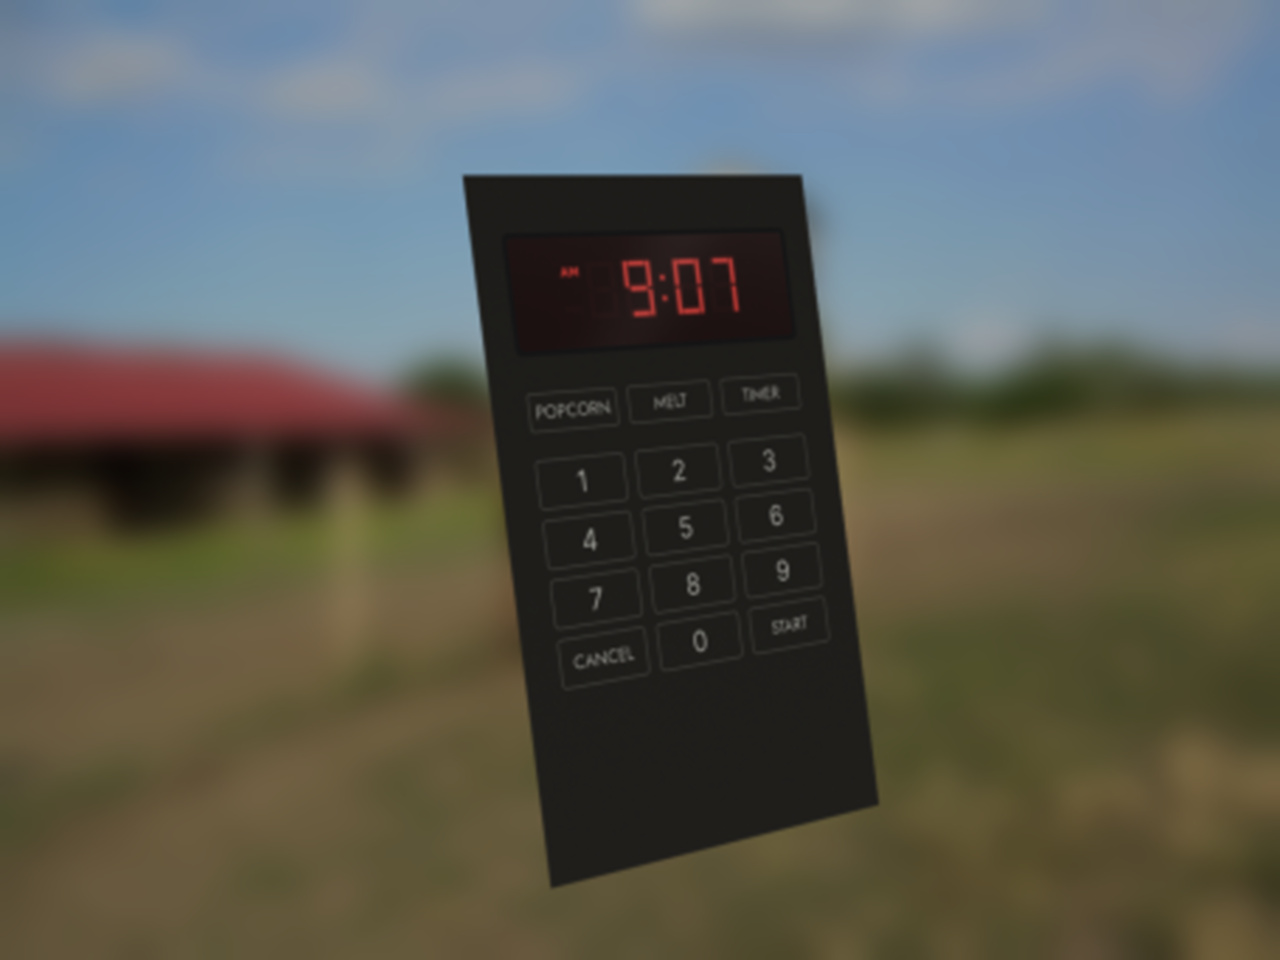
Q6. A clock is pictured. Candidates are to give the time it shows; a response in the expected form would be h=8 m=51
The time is h=9 m=7
